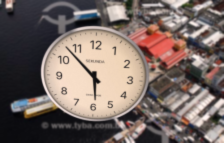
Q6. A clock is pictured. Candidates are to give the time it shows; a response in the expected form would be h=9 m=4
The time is h=5 m=53
